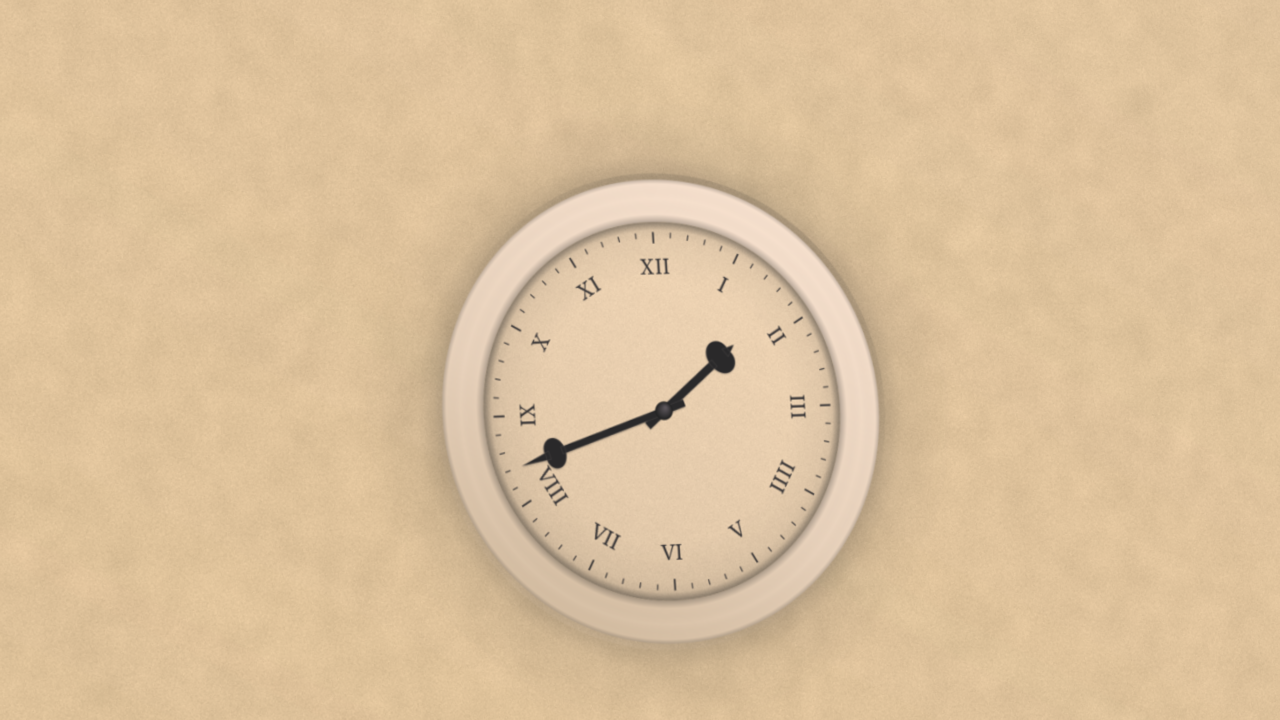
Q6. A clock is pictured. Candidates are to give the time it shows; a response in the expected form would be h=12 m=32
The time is h=1 m=42
